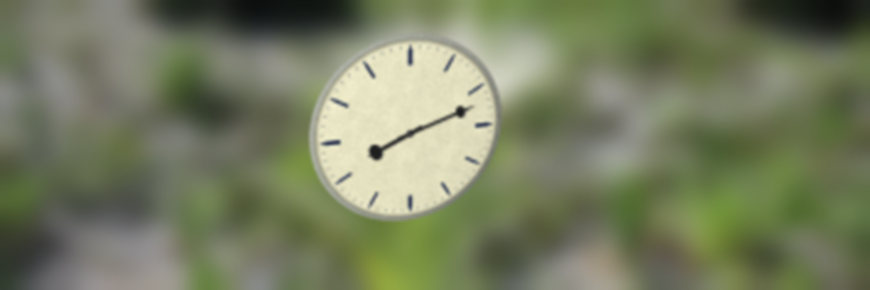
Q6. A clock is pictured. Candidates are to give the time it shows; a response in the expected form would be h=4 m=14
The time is h=8 m=12
